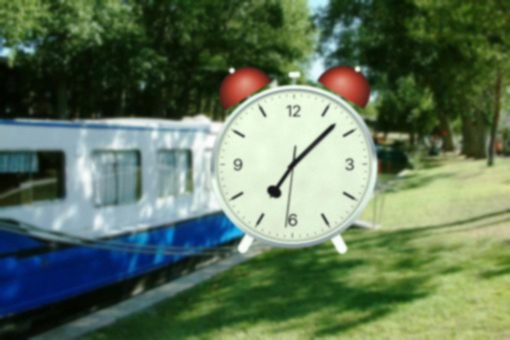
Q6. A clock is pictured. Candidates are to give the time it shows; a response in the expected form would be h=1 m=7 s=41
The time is h=7 m=7 s=31
